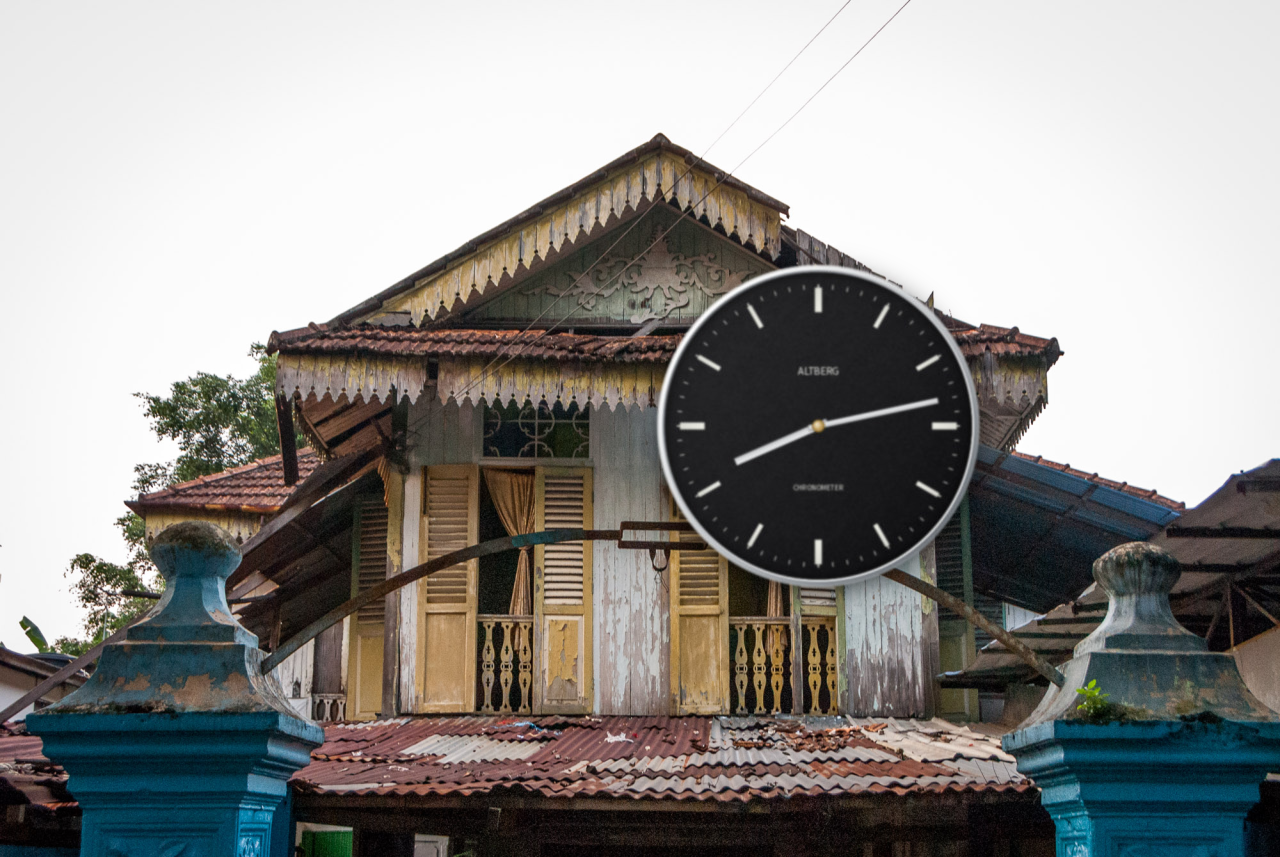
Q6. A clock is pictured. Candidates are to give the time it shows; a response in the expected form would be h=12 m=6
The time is h=8 m=13
